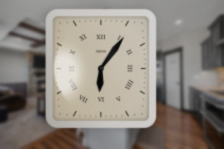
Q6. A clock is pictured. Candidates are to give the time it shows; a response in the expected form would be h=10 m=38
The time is h=6 m=6
